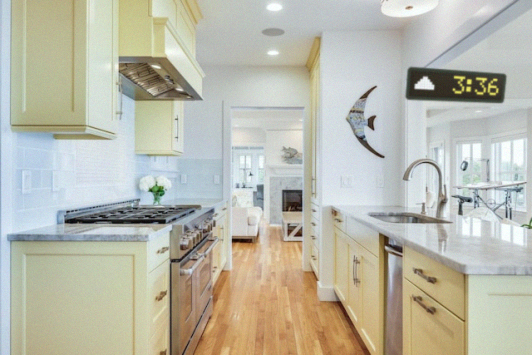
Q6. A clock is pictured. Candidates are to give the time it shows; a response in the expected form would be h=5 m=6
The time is h=3 m=36
